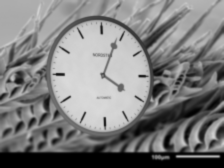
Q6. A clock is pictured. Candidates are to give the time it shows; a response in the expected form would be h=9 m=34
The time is h=4 m=4
